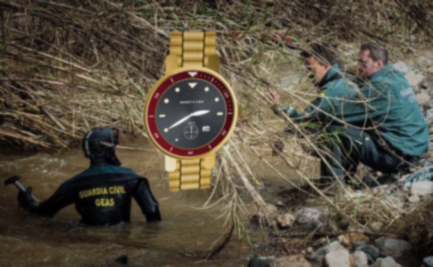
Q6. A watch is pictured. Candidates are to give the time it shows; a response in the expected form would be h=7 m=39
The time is h=2 m=40
